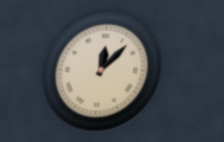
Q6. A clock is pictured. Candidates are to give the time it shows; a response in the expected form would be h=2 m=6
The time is h=12 m=7
